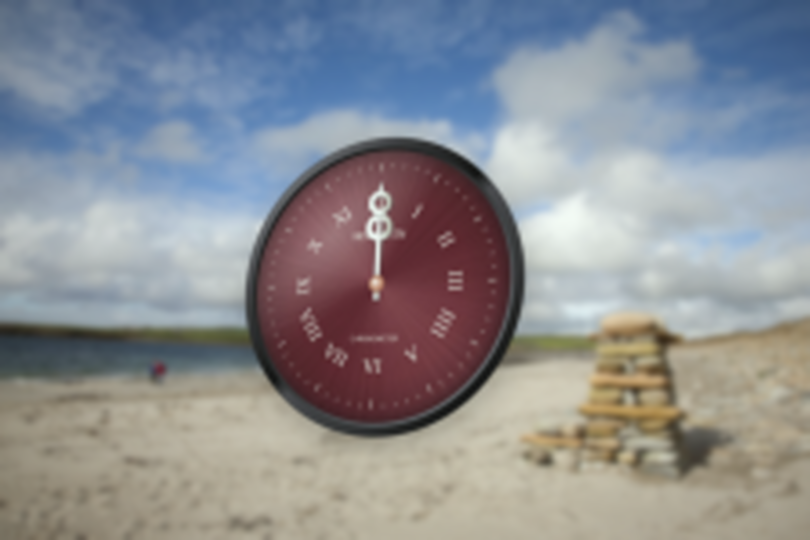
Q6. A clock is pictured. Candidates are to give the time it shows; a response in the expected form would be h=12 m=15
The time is h=12 m=0
